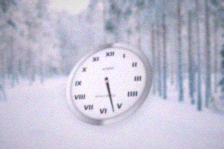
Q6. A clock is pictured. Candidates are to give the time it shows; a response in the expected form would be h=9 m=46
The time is h=5 m=27
